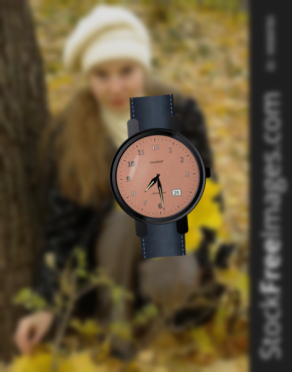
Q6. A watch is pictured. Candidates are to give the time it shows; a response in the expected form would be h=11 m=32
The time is h=7 m=29
